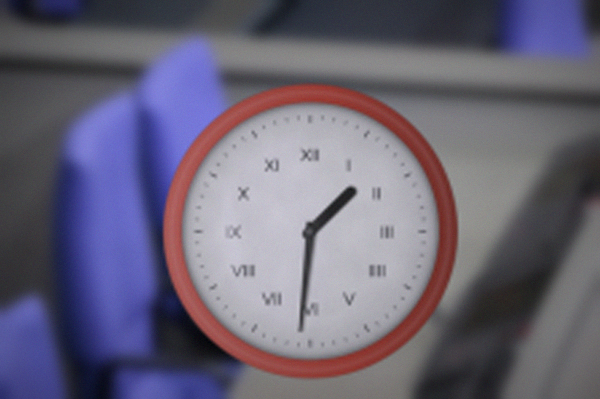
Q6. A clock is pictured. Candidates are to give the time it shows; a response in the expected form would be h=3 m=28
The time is h=1 m=31
